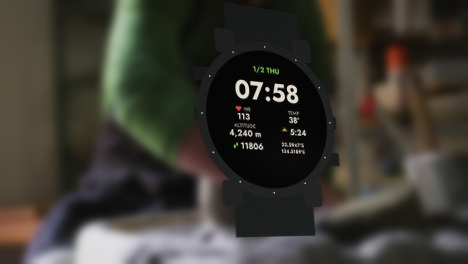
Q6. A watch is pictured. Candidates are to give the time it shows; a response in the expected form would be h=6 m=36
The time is h=7 m=58
